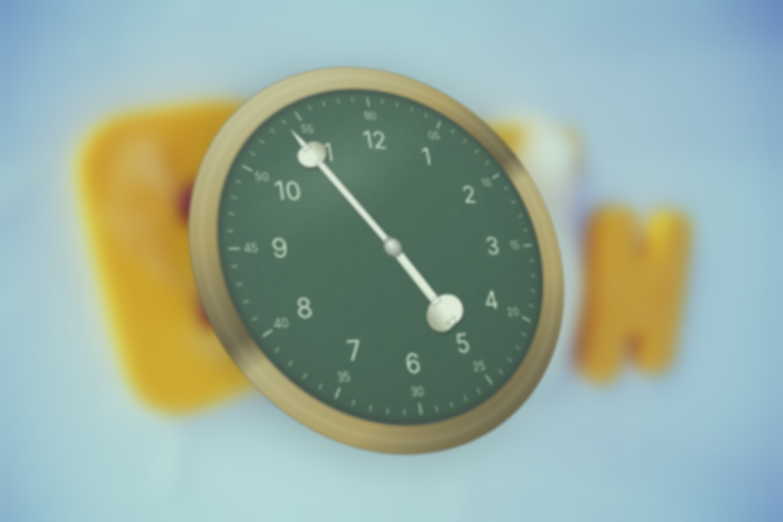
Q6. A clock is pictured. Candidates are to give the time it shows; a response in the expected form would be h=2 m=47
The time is h=4 m=54
